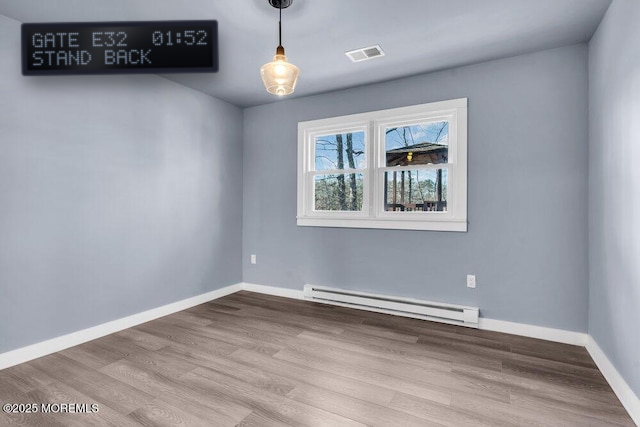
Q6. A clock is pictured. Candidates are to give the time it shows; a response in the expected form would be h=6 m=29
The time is h=1 m=52
